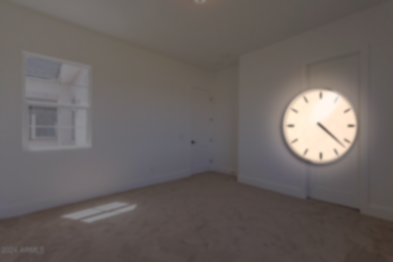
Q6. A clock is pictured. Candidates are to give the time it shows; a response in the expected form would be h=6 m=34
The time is h=4 m=22
